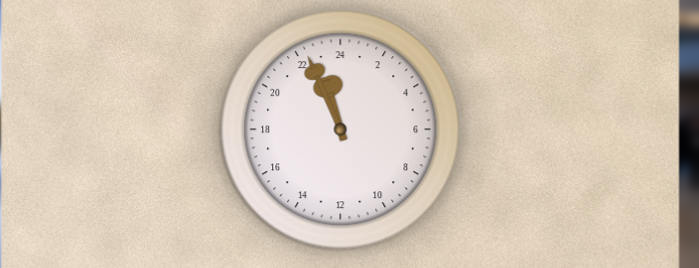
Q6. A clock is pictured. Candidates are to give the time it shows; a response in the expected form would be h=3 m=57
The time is h=22 m=56
